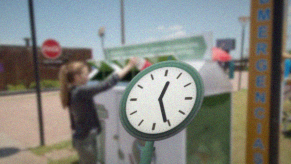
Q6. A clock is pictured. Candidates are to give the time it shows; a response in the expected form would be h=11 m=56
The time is h=12 m=26
